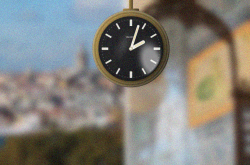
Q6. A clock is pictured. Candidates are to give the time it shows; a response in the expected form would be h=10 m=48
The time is h=2 m=3
